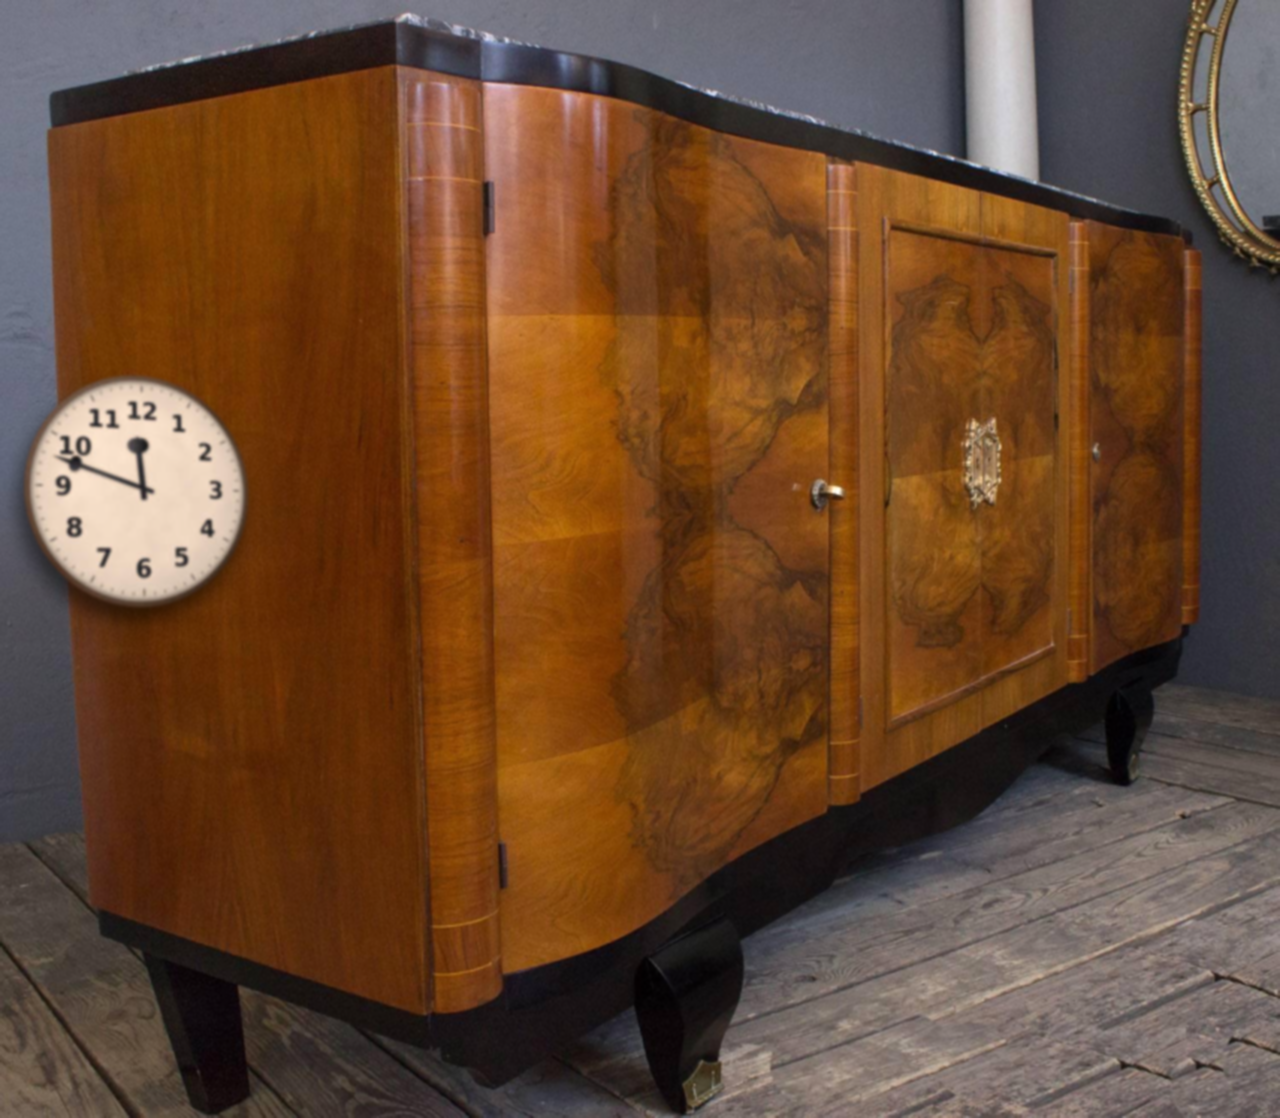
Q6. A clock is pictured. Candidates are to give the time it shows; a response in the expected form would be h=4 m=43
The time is h=11 m=48
